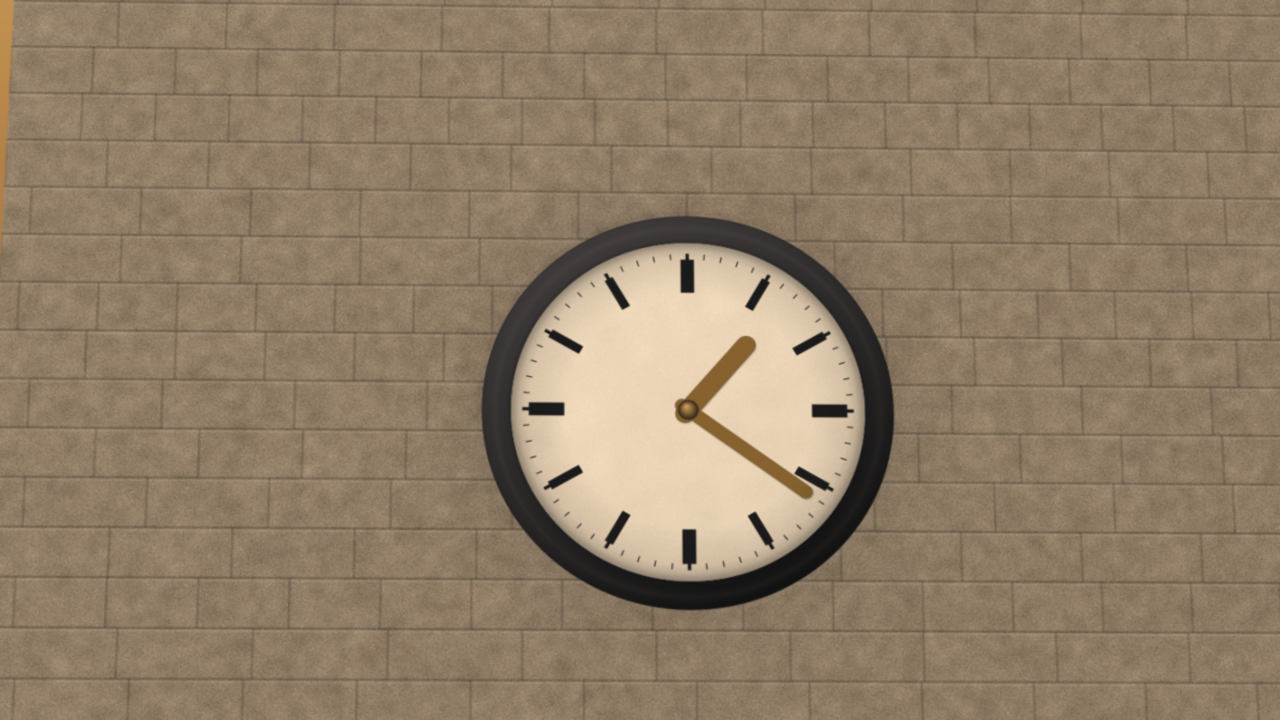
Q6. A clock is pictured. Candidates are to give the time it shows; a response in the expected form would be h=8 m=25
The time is h=1 m=21
